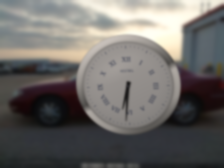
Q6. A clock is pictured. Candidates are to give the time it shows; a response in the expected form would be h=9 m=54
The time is h=6 m=31
